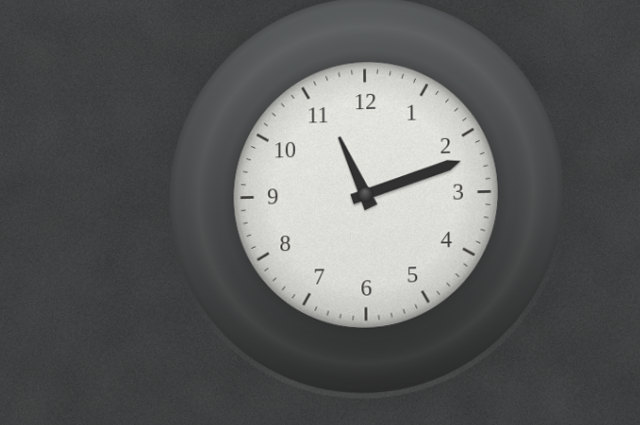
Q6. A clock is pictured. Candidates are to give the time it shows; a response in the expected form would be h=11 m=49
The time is h=11 m=12
